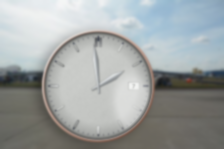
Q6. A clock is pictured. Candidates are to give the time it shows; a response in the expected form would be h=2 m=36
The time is h=1 m=59
